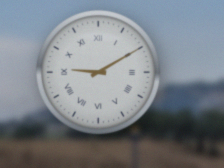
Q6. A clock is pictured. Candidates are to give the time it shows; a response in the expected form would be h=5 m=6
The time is h=9 m=10
